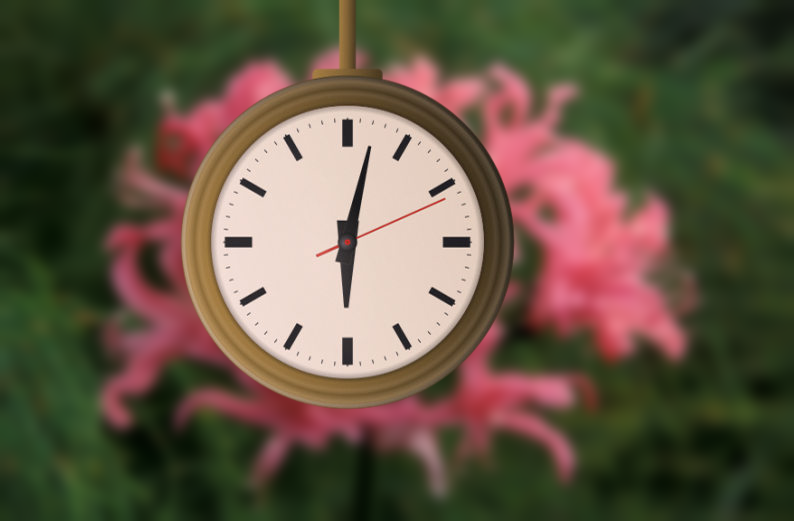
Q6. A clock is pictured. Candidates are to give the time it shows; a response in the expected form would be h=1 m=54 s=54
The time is h=6 m=2 s=11
